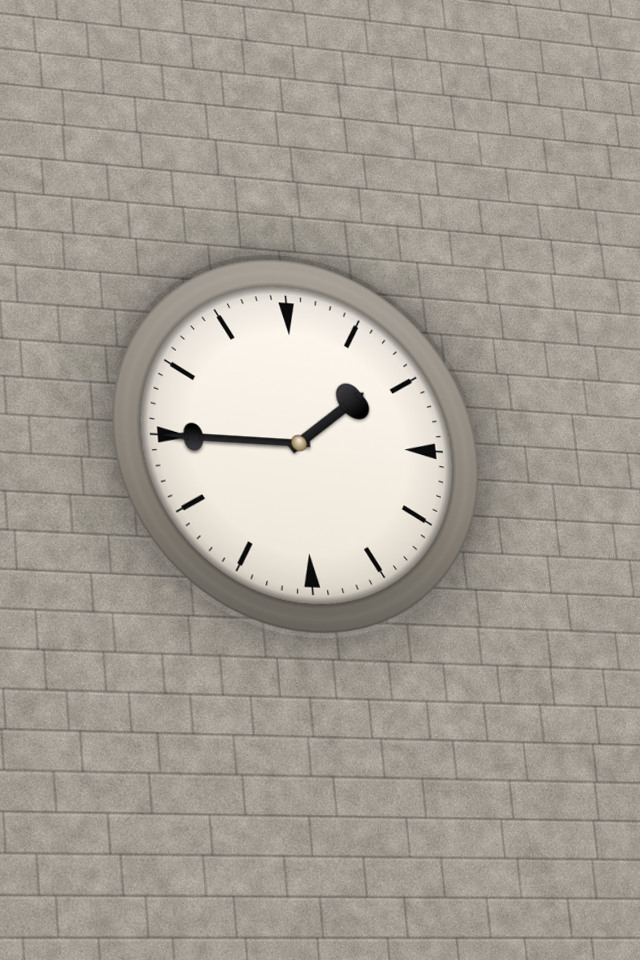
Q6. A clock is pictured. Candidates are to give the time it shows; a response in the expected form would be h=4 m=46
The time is h=1 m=45
